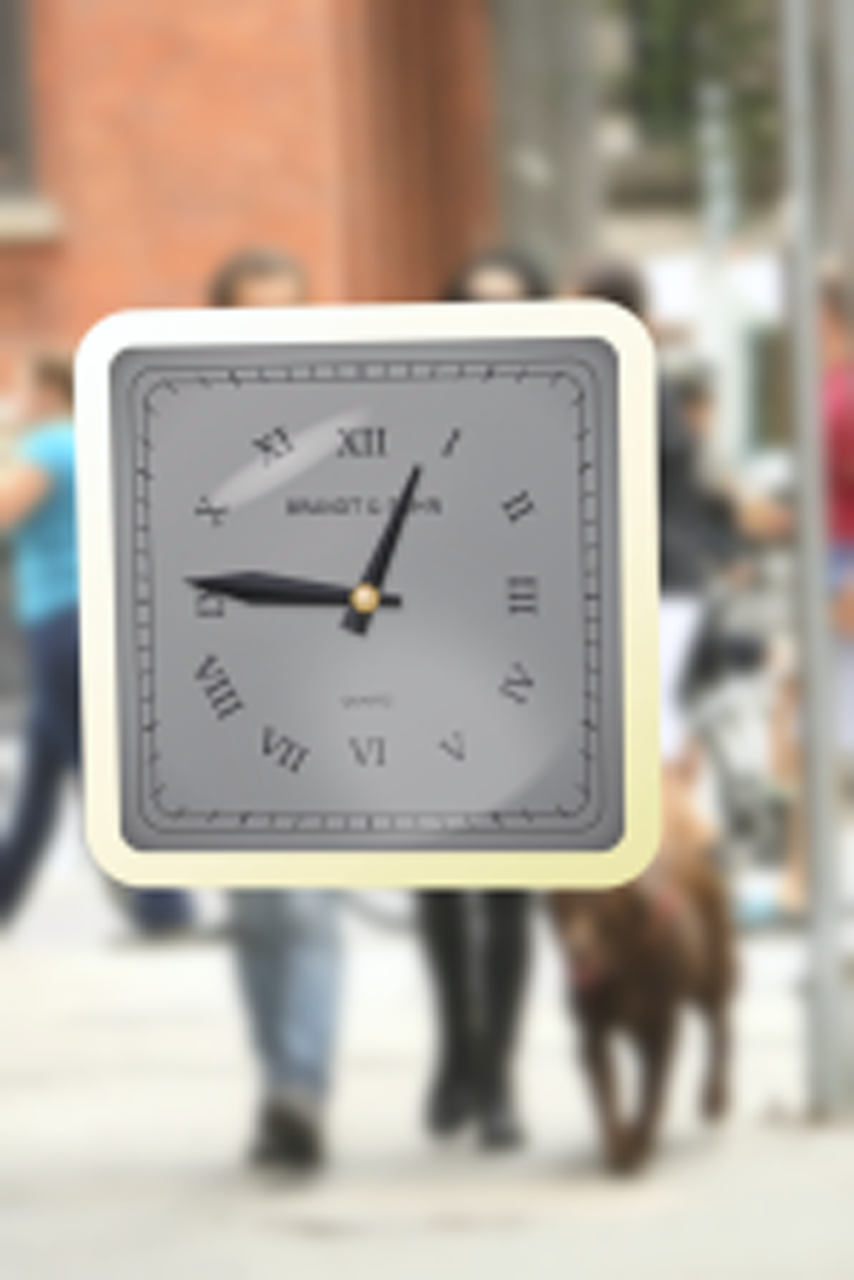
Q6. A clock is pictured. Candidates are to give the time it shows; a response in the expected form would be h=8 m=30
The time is h=12 m=46
